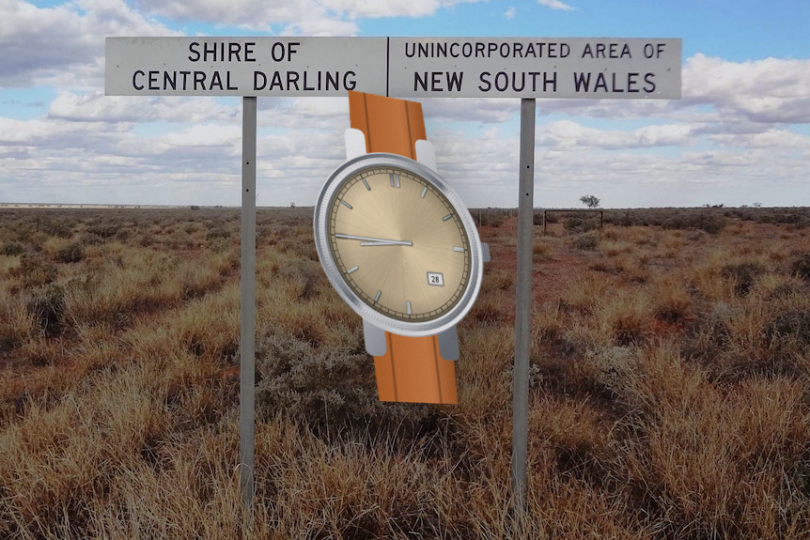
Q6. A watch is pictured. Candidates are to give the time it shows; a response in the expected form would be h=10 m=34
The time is h=8 m=45
